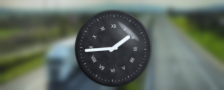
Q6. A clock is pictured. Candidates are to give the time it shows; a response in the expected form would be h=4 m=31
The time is h=1 m=44
